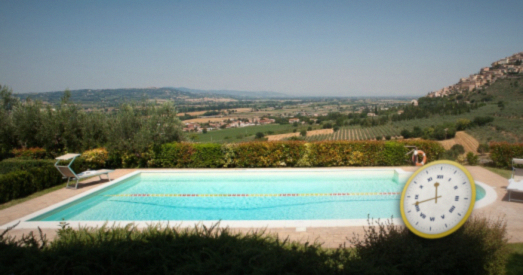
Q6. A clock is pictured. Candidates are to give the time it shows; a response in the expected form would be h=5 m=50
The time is h=11 m=42
